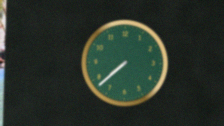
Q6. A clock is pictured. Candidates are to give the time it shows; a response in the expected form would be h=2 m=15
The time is h=7 m=38
